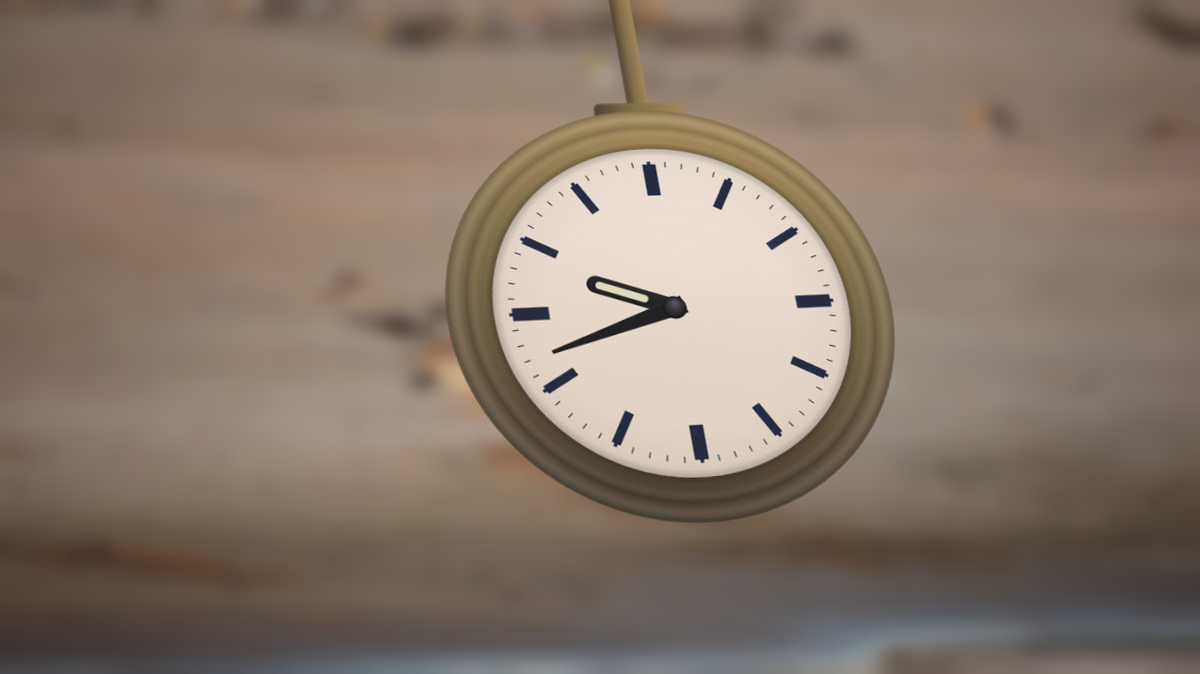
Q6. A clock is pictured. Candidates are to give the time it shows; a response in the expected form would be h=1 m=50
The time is h=9 m=42
